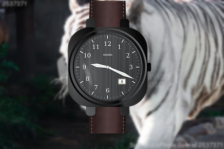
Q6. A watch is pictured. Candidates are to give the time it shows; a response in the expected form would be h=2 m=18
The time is h=9 m=19
